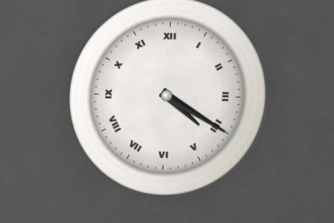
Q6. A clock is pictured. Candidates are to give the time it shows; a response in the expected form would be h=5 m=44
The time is h=4 m=20
